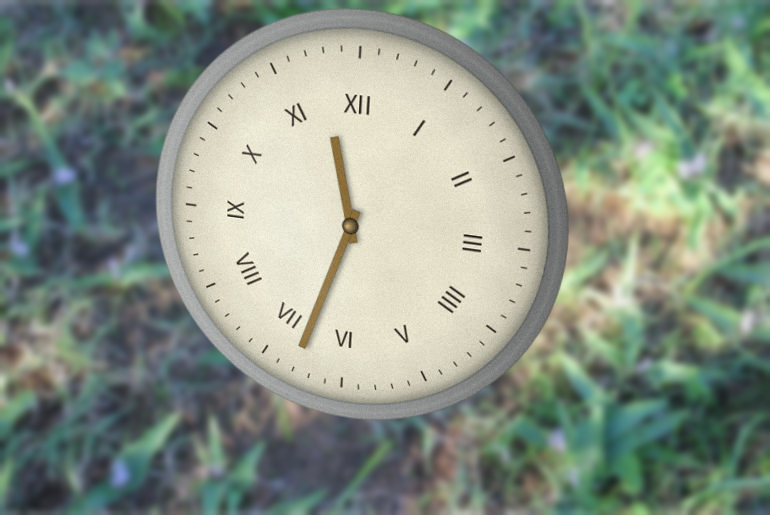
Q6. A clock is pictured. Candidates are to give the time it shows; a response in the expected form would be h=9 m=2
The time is h=11 m=33
